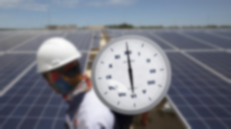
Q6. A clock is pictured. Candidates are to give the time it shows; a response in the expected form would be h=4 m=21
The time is h=6 m=0
